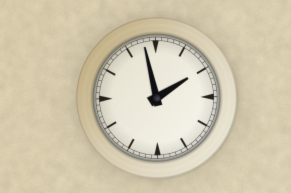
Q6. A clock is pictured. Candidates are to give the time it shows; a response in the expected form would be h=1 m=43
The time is h=1 m=58
